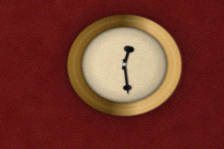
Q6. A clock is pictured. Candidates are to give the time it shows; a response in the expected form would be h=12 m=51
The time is h=12 m=29
